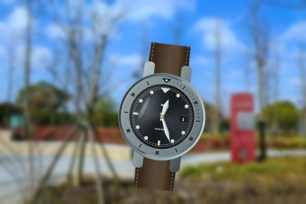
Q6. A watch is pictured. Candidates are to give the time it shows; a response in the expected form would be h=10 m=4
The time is h=12 m=26
